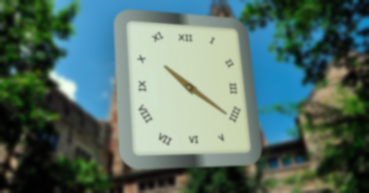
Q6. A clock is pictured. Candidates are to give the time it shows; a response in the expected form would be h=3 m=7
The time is h=10 m=21
